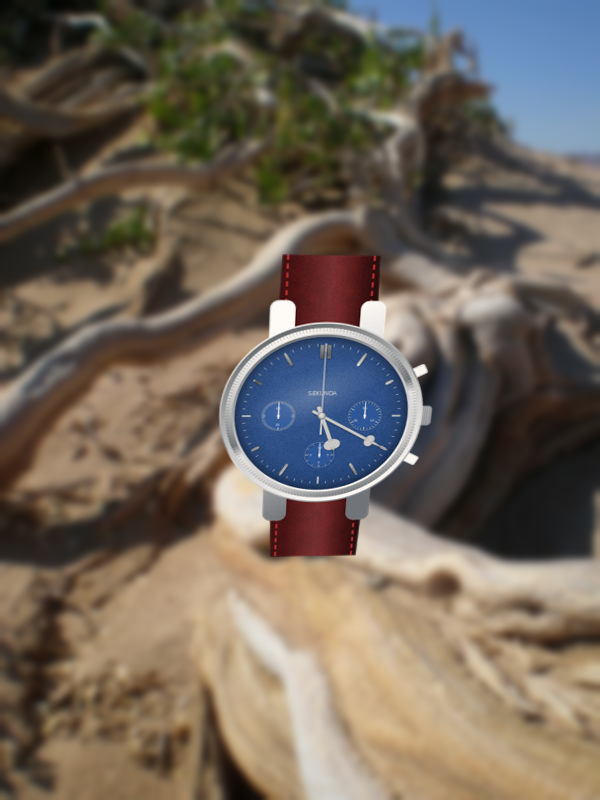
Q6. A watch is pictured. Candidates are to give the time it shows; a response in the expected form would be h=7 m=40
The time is h=5 m=20
